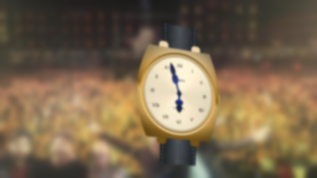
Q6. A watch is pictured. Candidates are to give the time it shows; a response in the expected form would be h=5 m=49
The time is h=5 m=57
